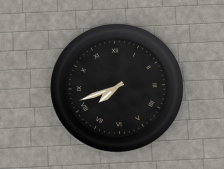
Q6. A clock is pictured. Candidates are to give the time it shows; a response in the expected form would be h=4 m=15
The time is h=7 m=42
